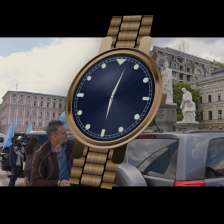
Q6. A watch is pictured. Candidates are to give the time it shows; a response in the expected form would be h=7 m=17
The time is h=6 m=2
